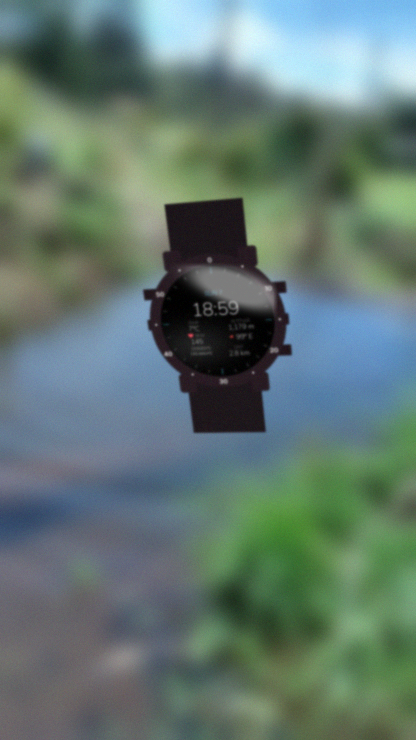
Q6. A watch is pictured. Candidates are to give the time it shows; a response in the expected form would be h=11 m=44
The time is h=18 m=59
